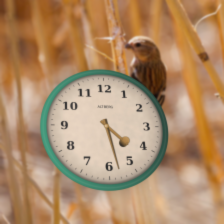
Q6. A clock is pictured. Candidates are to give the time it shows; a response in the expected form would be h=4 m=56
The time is h=4 m=28
